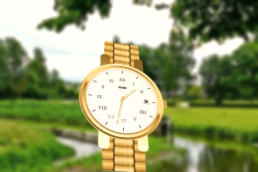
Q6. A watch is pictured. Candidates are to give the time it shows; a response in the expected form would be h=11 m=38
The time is h=1 m=32
